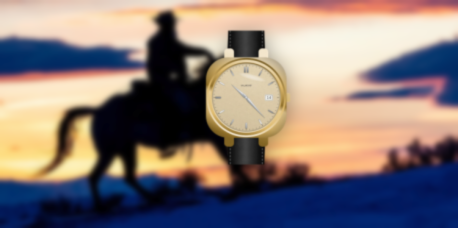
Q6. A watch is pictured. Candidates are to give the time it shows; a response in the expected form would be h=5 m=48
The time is h=10 m=23
